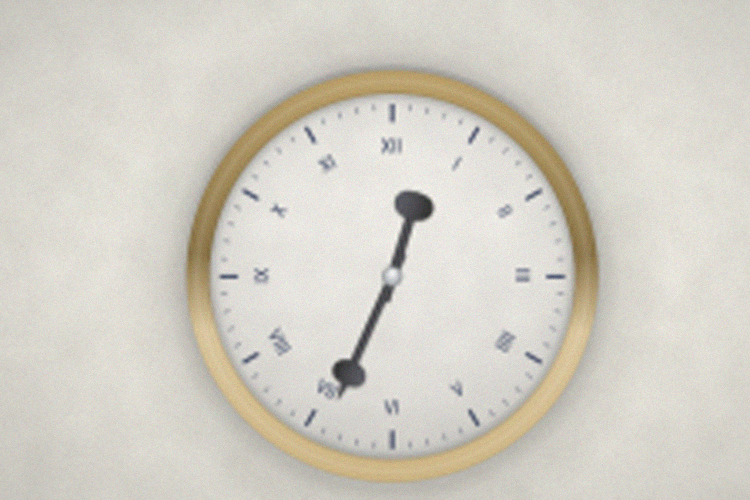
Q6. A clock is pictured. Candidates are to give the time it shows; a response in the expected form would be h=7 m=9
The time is h=12 m=34
